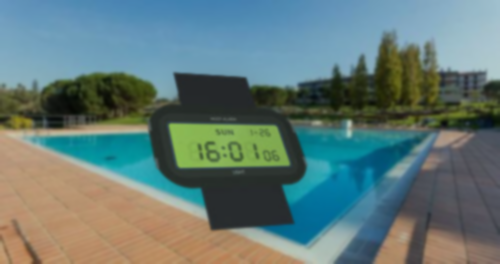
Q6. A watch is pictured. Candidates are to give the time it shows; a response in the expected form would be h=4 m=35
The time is h=16 m=1
